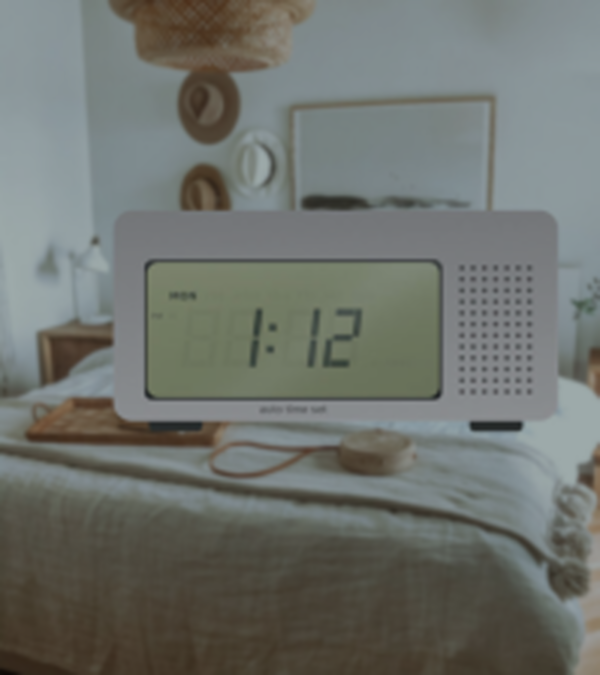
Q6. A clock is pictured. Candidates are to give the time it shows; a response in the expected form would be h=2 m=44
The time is h=1 m=12
